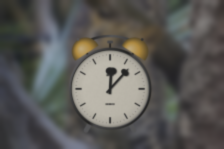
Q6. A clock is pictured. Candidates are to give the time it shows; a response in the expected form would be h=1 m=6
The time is h=12 m=7
